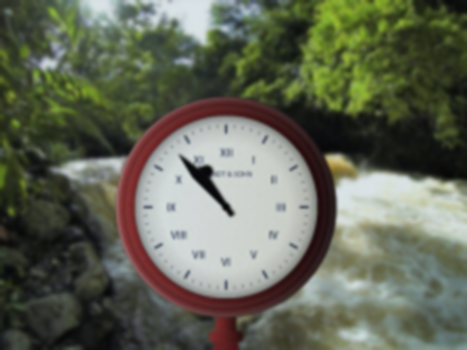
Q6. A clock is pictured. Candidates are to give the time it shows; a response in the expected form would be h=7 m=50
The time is h=10 m=53
